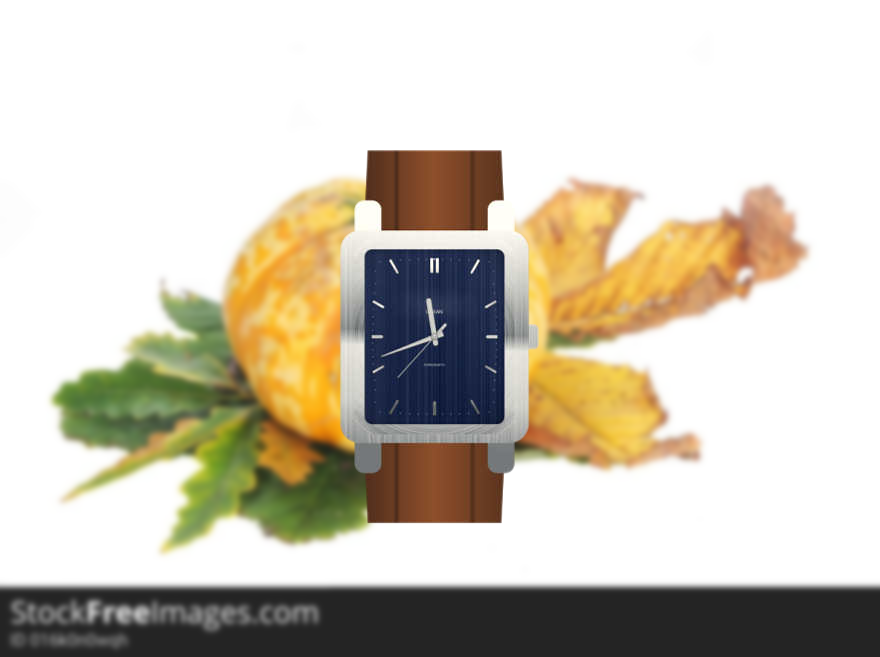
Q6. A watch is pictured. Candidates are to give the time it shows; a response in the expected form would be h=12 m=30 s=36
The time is h=11 m=41 s=37
